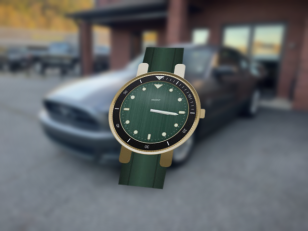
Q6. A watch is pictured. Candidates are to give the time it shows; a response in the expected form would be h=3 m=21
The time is h=3 m=16
